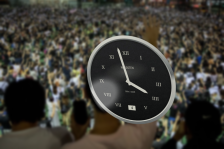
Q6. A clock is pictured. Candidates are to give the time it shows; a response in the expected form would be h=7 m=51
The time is h=3 m=58
